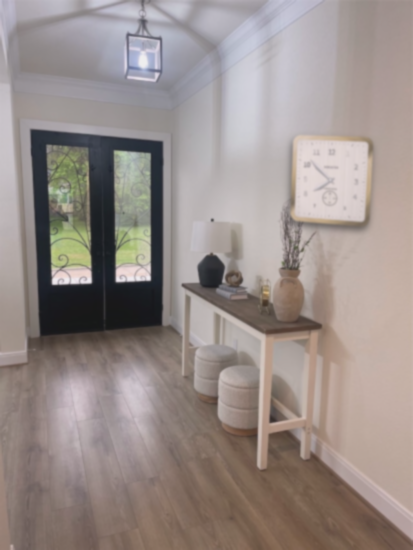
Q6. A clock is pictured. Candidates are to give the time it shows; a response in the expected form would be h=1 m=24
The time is h=7 m=52
